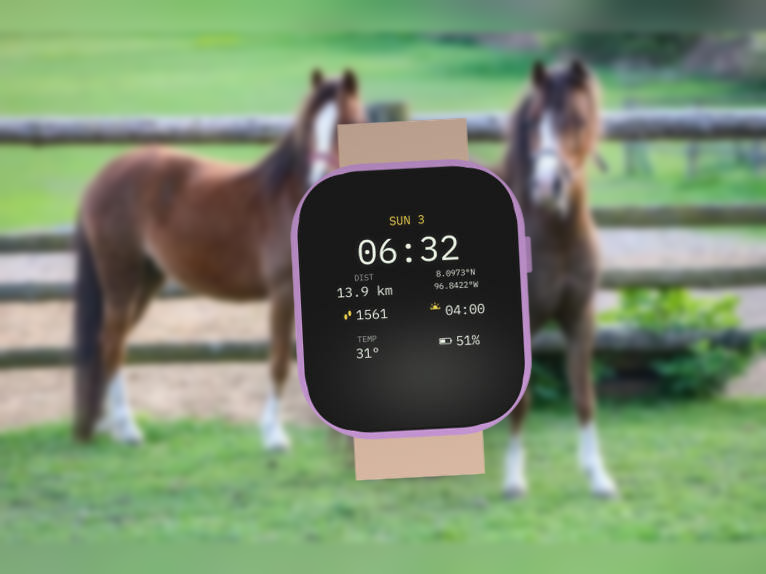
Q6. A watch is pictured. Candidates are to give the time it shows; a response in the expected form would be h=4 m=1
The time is h=6 m=32
